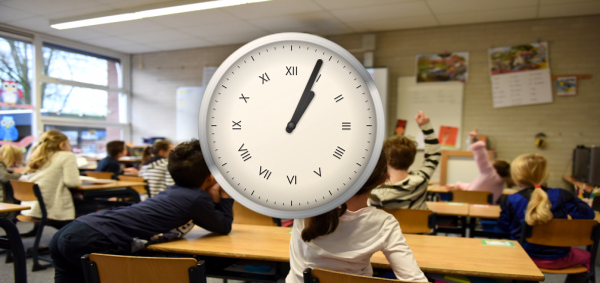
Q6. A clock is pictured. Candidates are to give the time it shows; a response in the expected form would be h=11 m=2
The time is h=1 m=4
